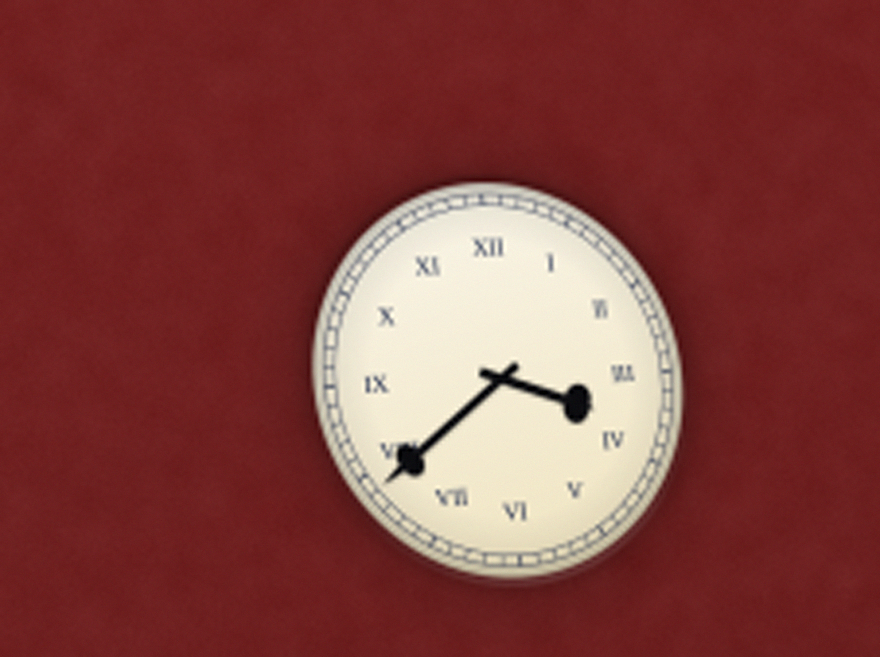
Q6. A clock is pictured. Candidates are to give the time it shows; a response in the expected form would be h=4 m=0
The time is h=3 m=39
